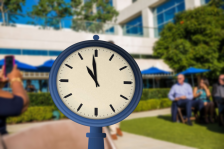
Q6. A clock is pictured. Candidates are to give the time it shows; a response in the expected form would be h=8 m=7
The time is h=10 m=59
